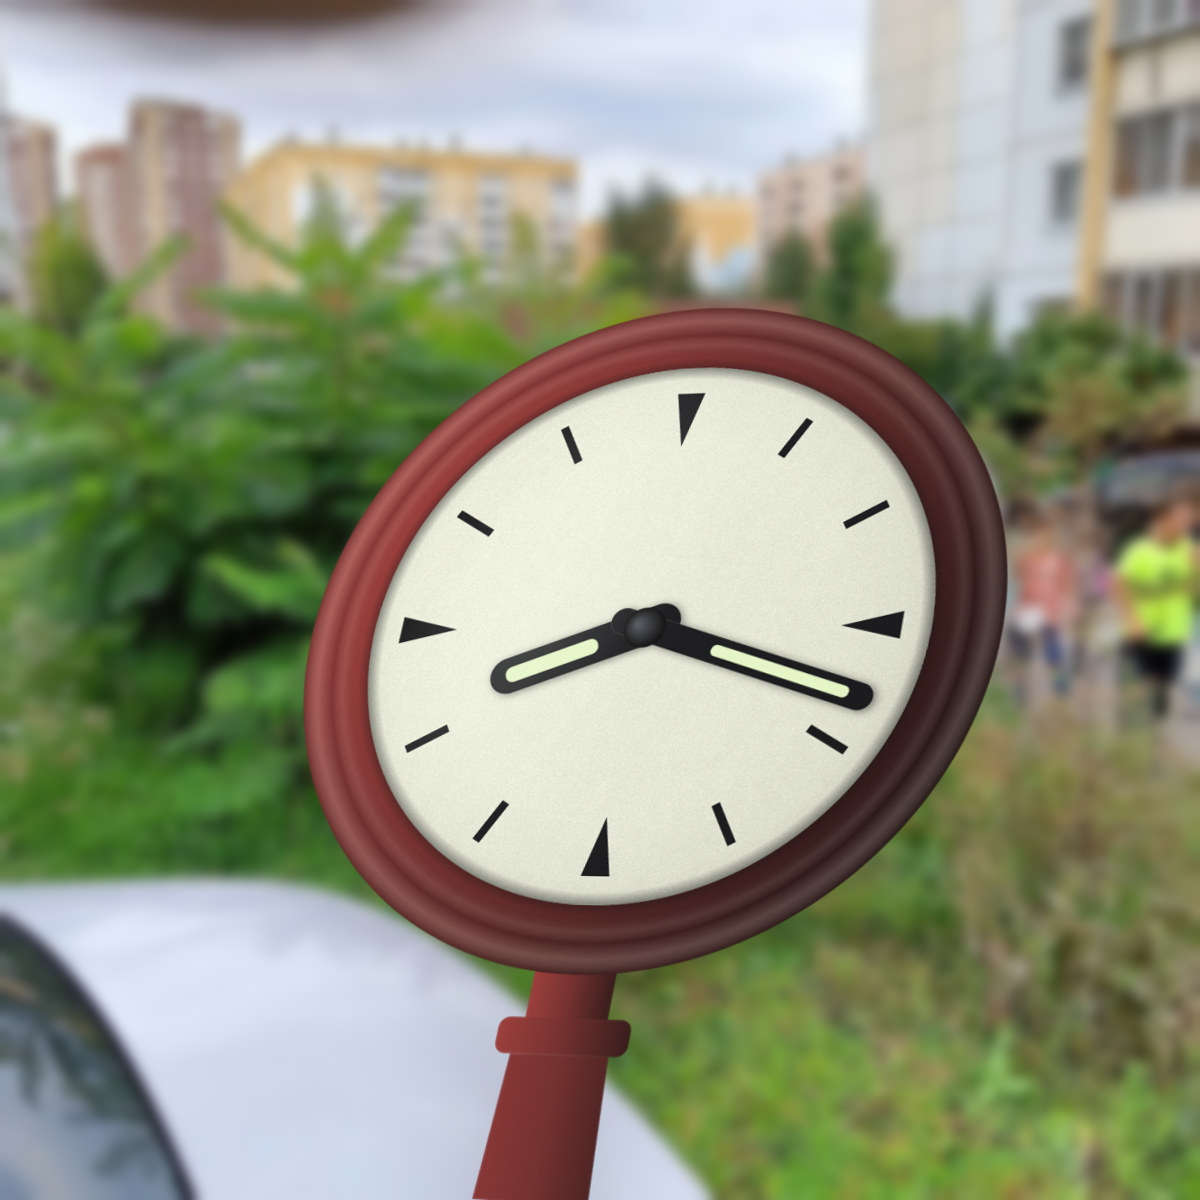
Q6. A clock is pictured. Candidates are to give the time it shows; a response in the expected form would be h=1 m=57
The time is h=8 m=18
